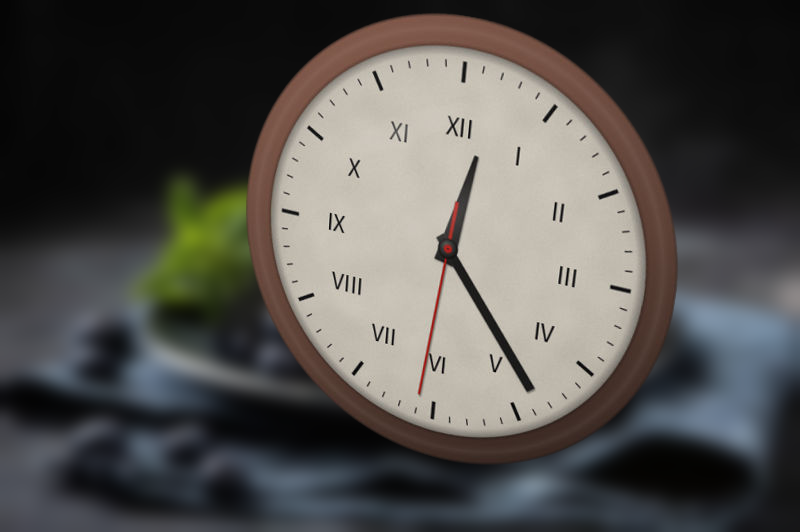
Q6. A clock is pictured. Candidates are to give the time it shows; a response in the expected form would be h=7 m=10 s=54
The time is h=12 m=23 s=31
